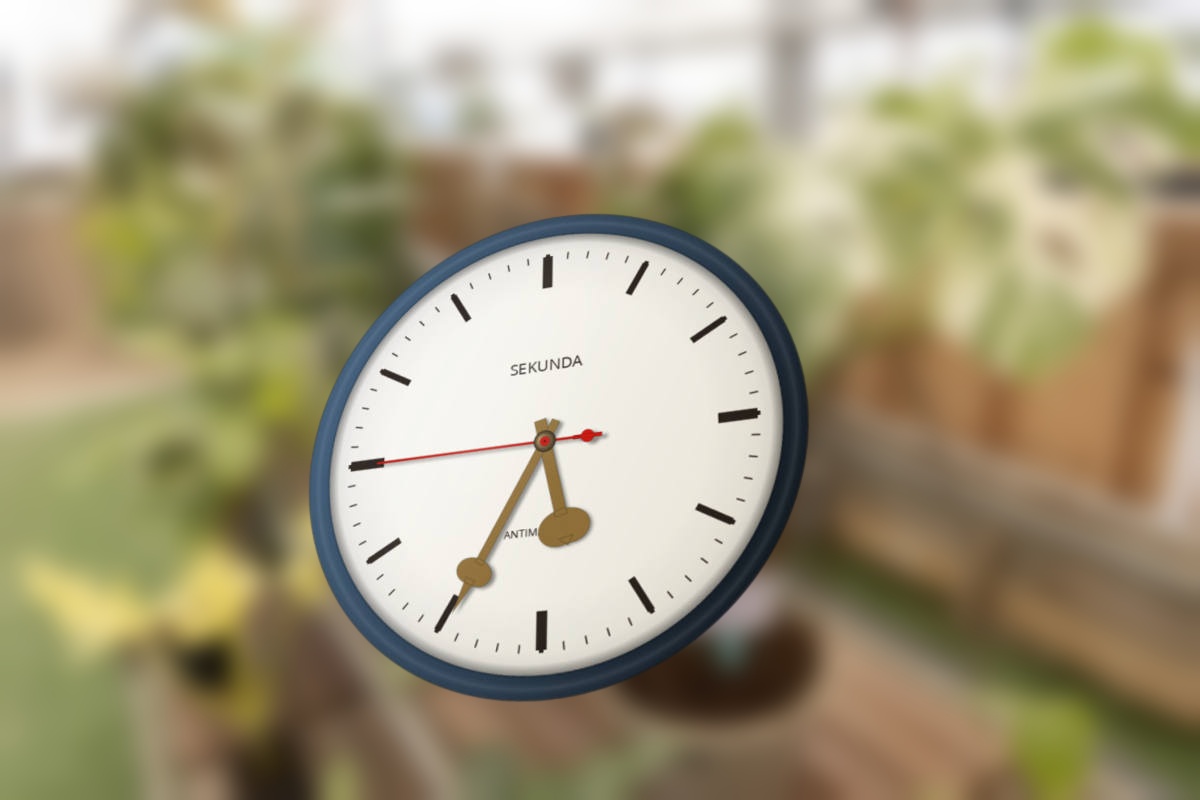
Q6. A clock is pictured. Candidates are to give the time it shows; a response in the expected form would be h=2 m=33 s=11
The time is h=5 m=34 s=45
